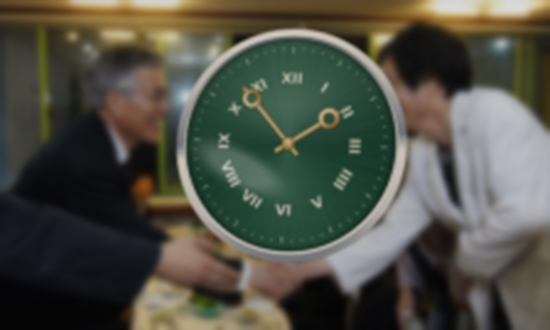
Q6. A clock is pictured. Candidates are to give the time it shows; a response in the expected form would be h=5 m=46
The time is h=1 m=53
